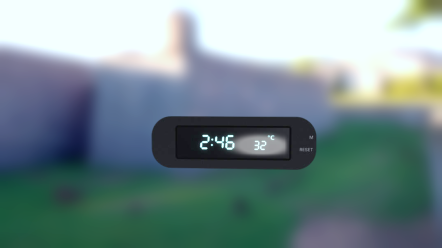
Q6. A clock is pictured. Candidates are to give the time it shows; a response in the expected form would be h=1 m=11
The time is h=2 m=46
